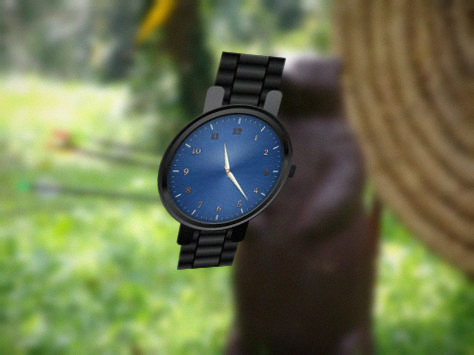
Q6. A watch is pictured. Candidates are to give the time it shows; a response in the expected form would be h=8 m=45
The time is h=11 m=23
